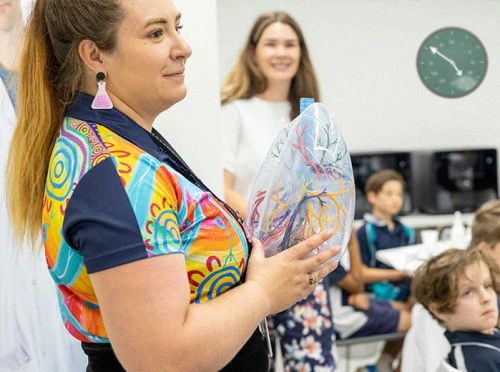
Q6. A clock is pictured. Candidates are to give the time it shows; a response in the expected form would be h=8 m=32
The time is h=4 m=51
